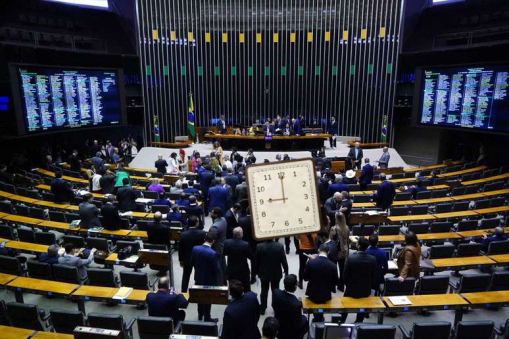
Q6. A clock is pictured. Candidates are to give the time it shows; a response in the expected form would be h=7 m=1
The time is h=9 m=0
